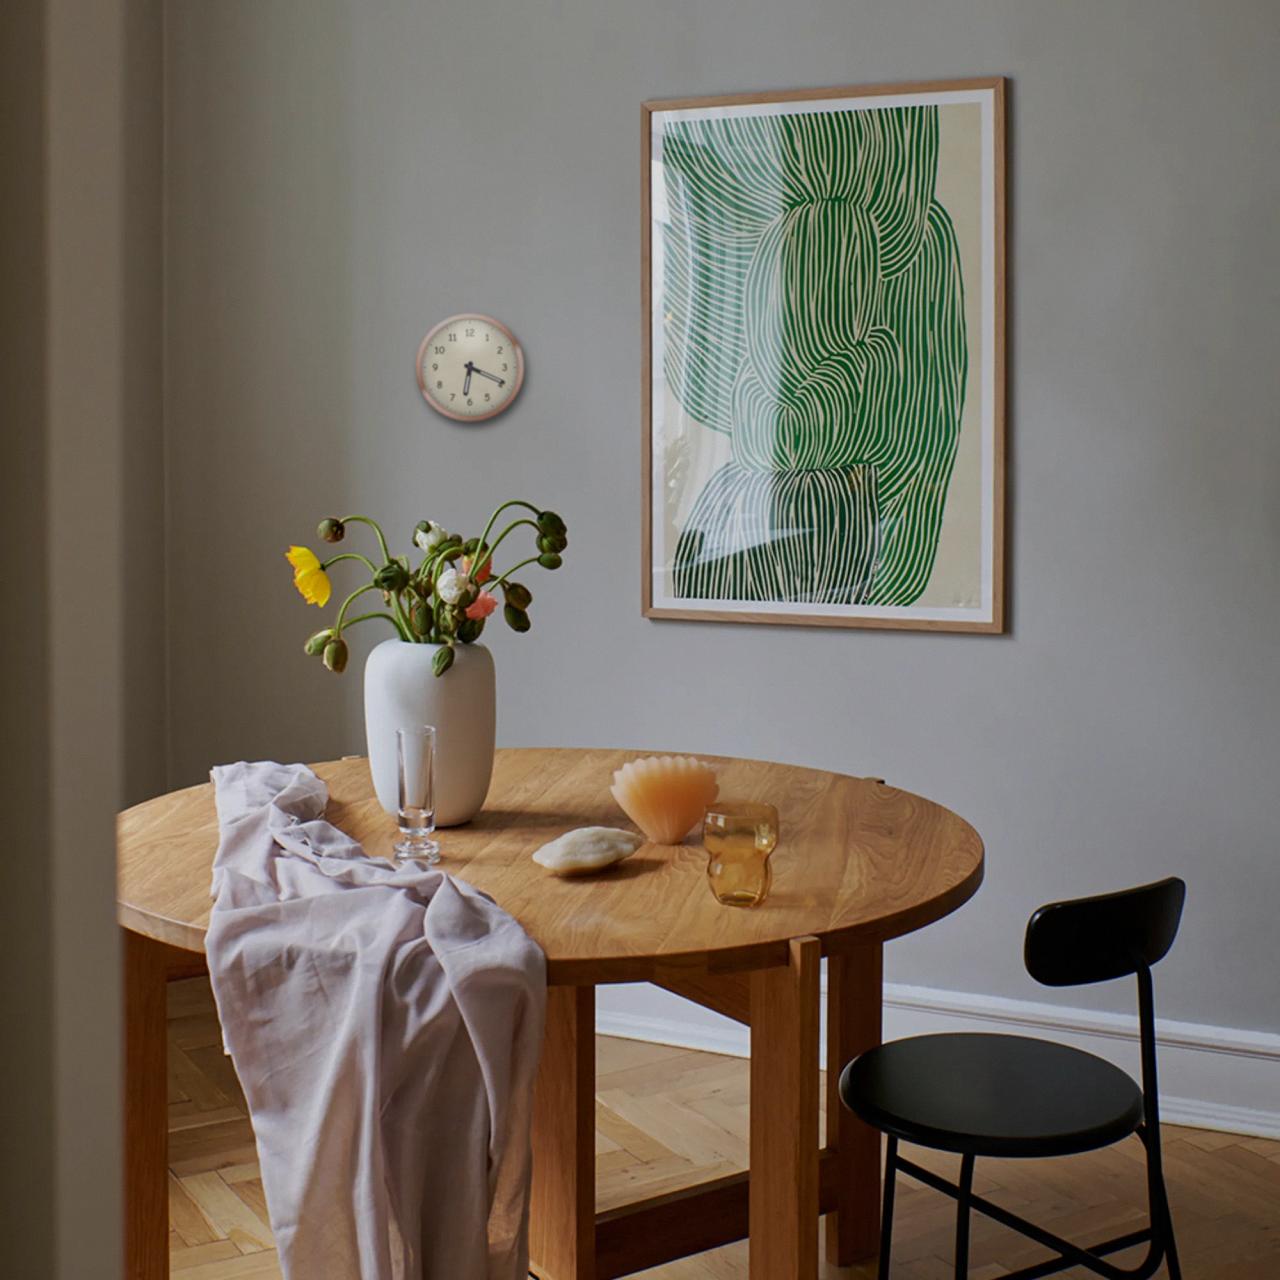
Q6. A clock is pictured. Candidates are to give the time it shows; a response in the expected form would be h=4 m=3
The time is h=6 m=19
